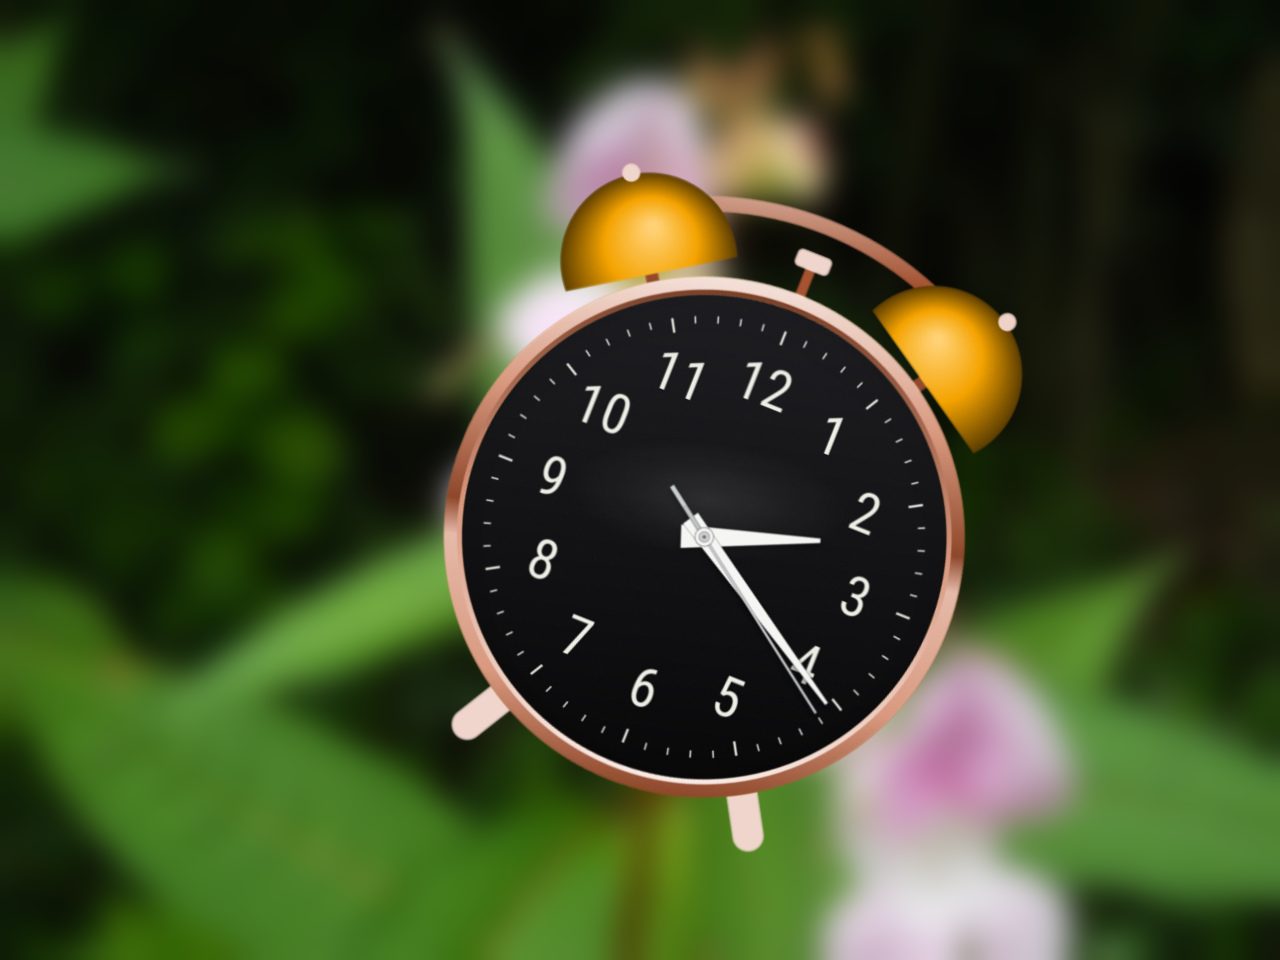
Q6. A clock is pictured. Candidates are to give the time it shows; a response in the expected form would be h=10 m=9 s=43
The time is h=2 m=20 s=21
